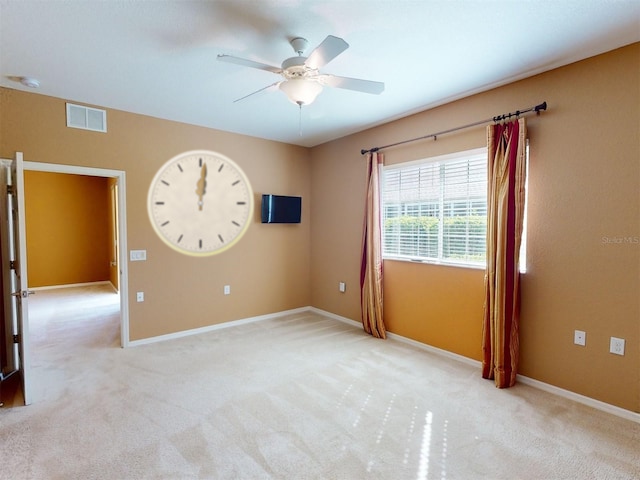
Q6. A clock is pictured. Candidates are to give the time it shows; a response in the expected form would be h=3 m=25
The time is h=12 m=1
